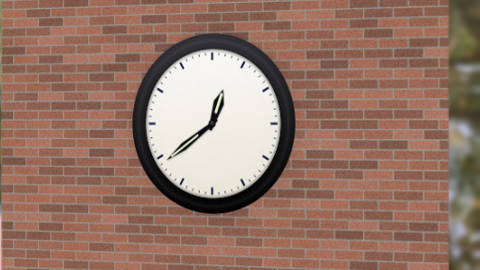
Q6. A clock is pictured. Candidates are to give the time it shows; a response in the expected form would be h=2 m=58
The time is h=12 m=39
